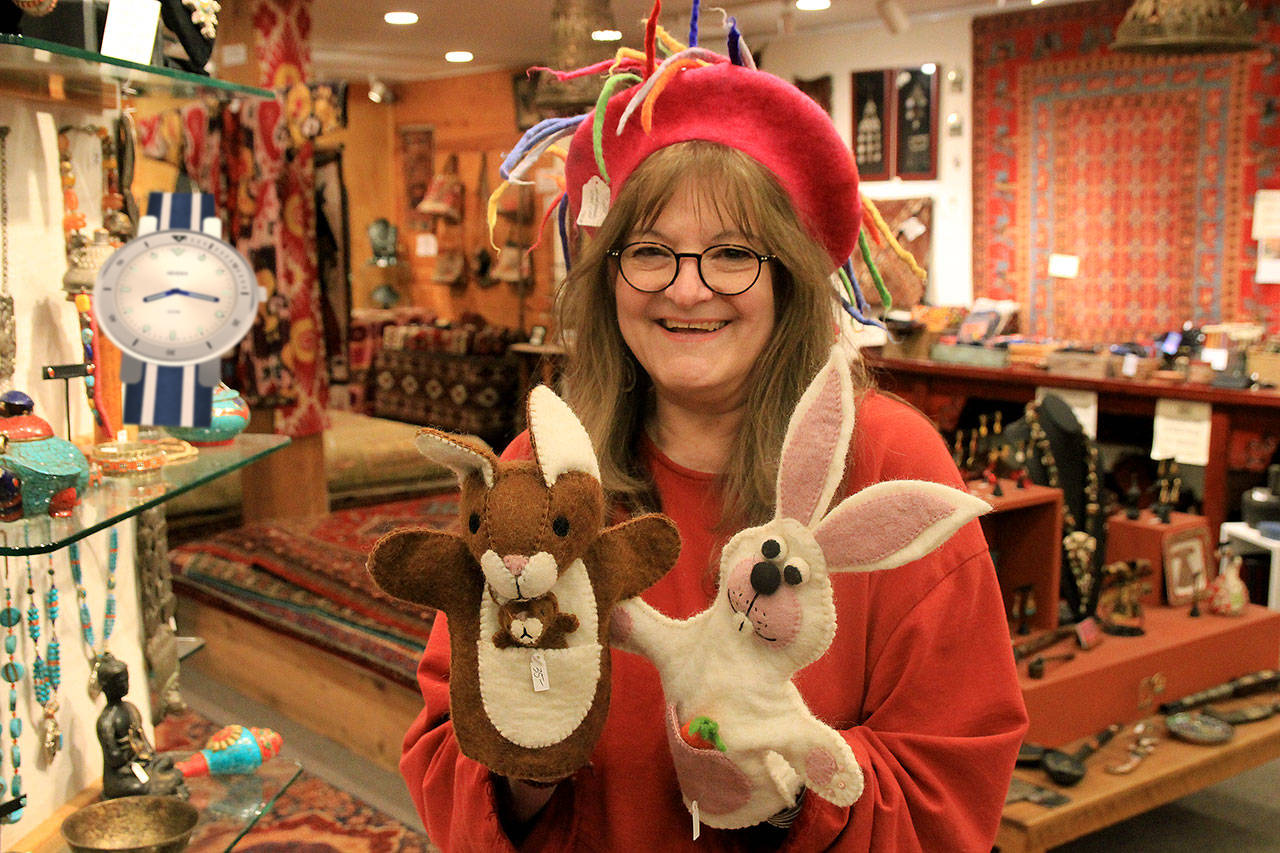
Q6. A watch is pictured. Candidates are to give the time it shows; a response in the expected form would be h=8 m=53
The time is h=8 m=17
